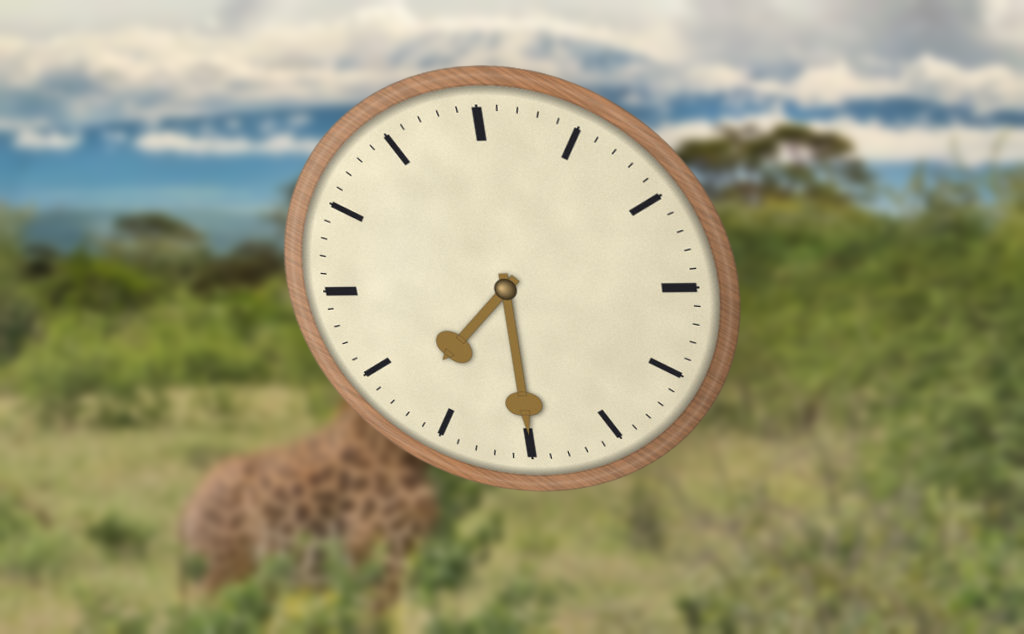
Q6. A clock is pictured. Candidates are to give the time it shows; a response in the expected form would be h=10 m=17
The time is h=7 m=30
